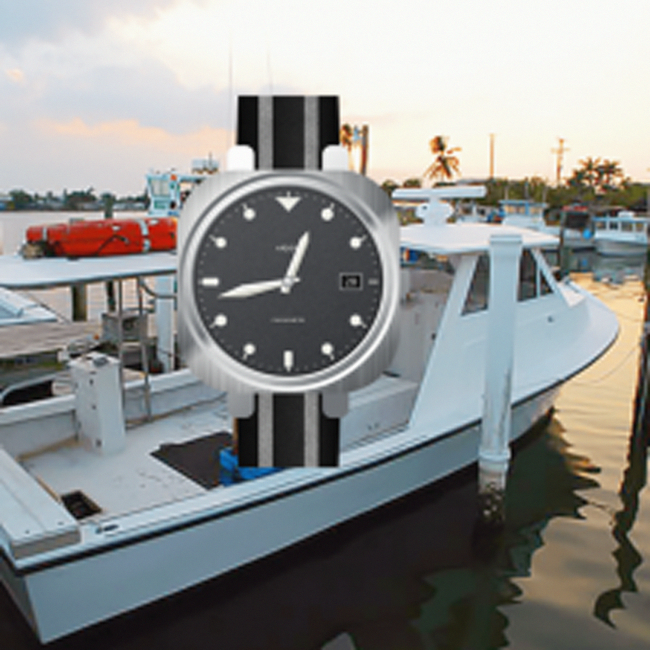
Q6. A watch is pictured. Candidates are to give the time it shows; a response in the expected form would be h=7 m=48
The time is h=12 m=43
